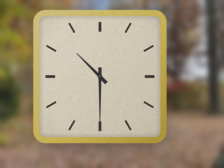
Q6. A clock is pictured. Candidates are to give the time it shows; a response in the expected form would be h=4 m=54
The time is h=10 m=30
